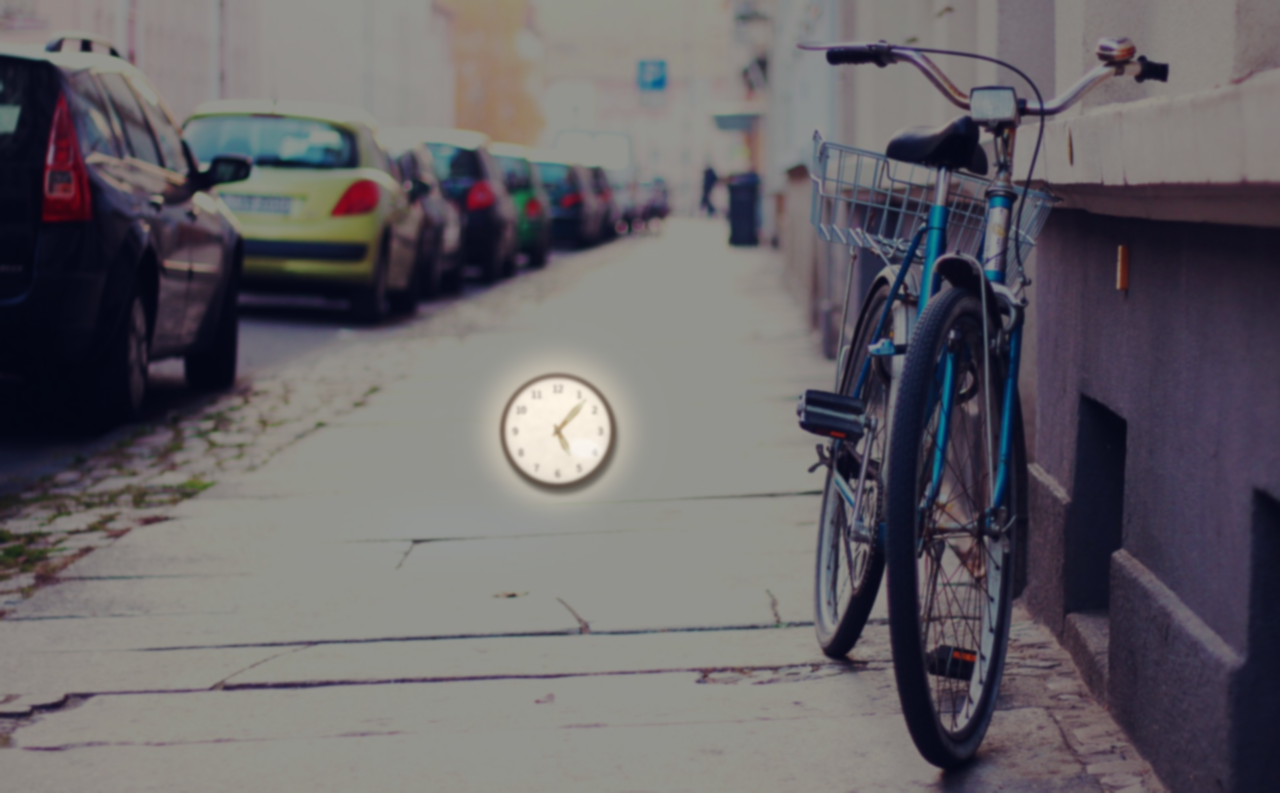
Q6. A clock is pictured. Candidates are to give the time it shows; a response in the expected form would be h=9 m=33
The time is h=5 m=7
